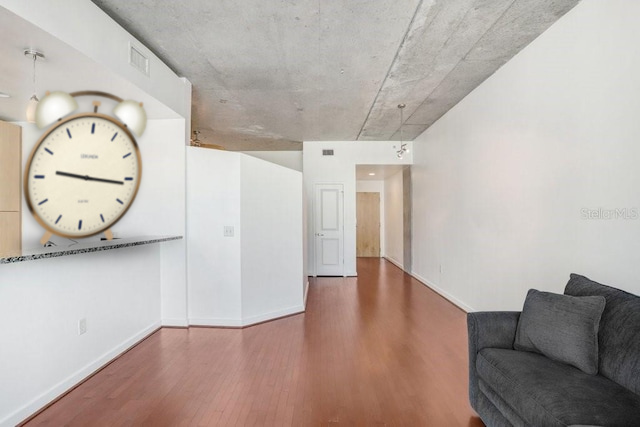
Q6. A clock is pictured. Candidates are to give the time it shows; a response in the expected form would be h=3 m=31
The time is h=9 m=16
